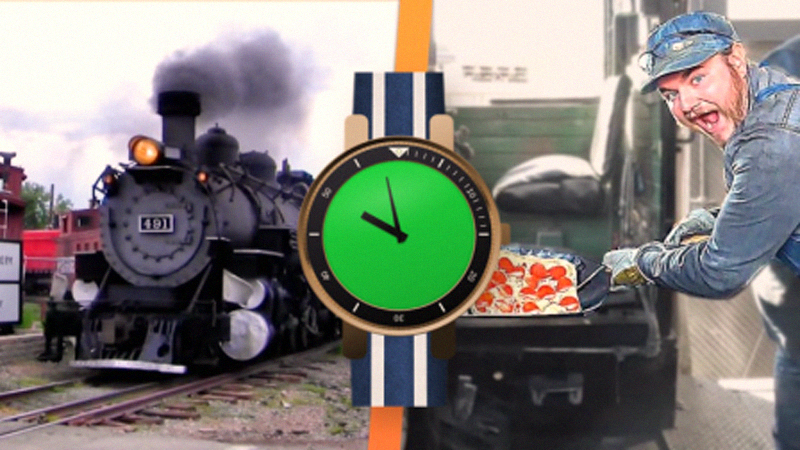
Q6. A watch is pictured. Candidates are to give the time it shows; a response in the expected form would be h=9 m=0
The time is h=9 m=58
